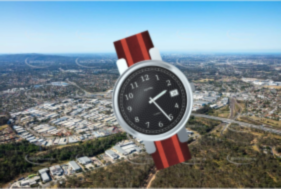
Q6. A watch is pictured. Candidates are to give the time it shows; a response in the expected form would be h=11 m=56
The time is h=2 m=26
